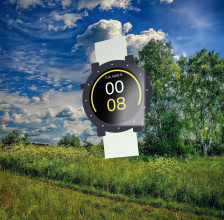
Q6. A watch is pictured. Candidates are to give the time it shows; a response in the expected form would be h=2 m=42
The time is h=0 m=8
